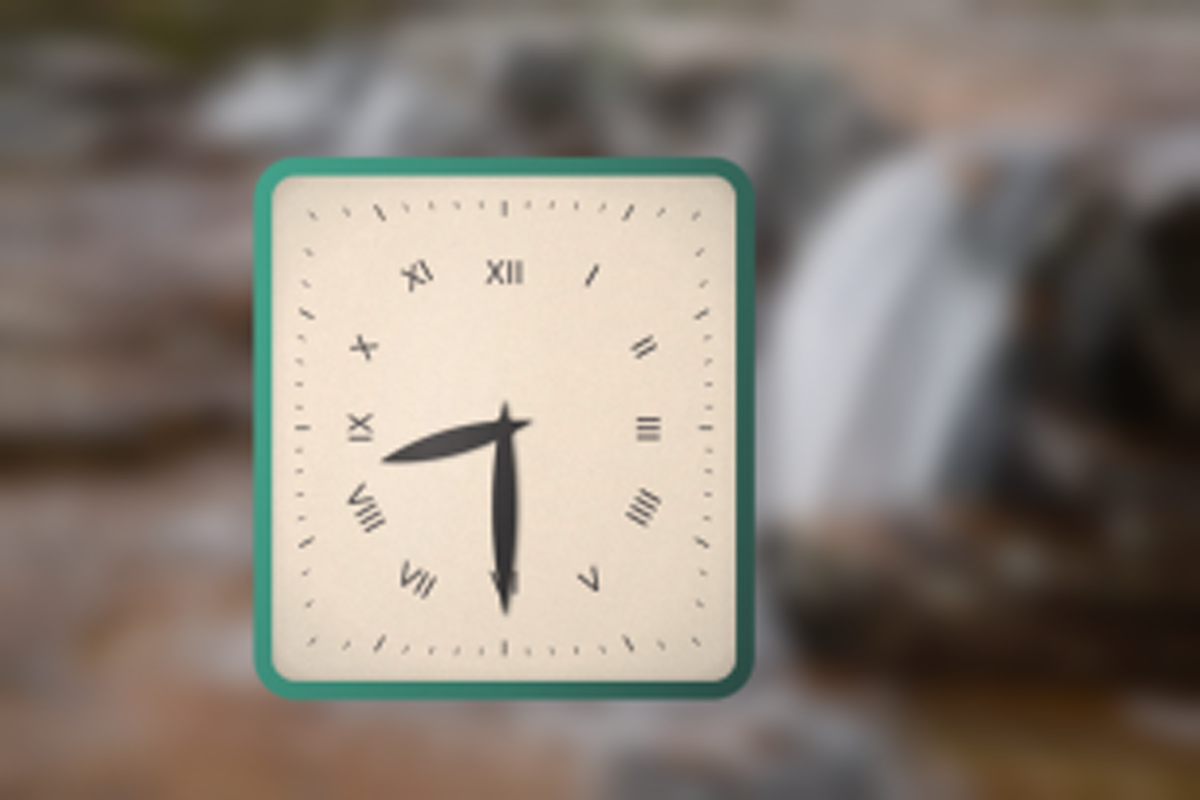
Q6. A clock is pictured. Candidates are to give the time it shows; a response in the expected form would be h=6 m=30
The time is h=8 m=30
